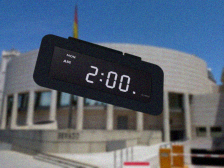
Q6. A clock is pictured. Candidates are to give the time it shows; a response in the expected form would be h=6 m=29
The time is h=2 m=0
